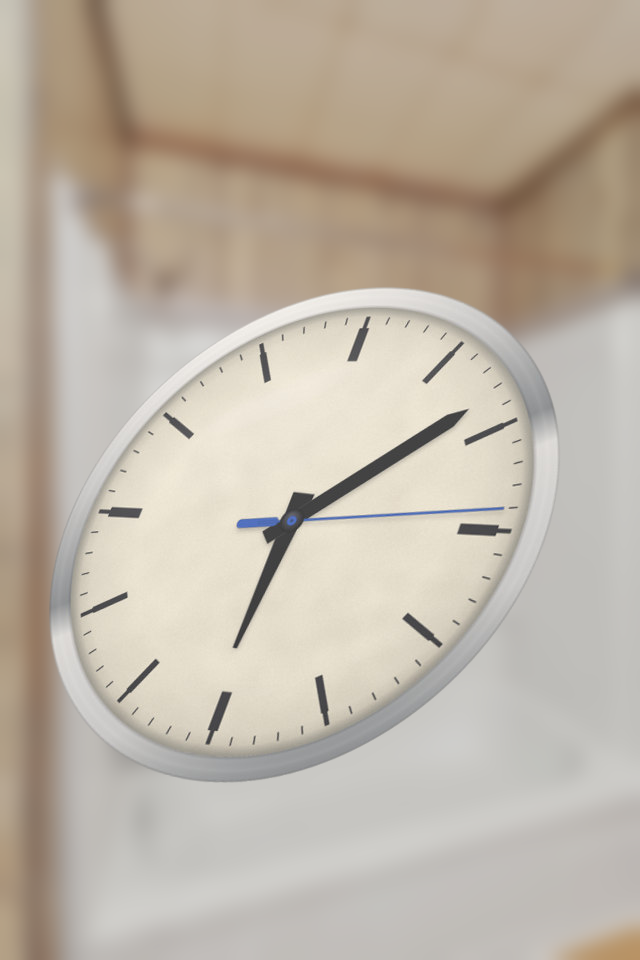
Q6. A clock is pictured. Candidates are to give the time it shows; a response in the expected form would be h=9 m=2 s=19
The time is h=6 m=8 s=14
